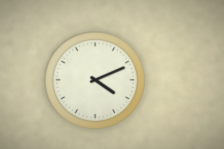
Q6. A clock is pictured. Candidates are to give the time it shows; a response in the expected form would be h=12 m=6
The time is h=4 m=11
